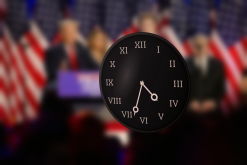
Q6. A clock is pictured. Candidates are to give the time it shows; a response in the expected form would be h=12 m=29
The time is h=4 m=33
